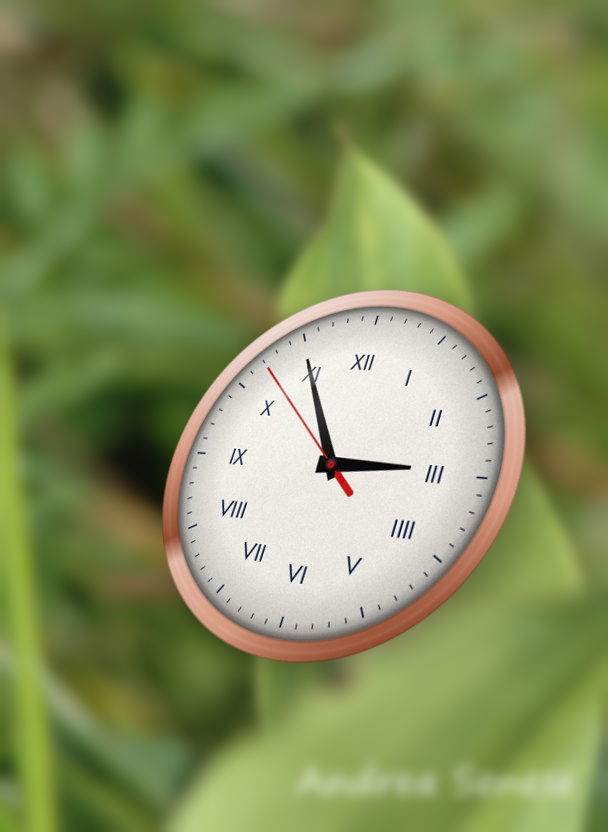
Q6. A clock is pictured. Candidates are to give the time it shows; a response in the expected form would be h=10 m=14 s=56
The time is h=2 m=54 s=52
